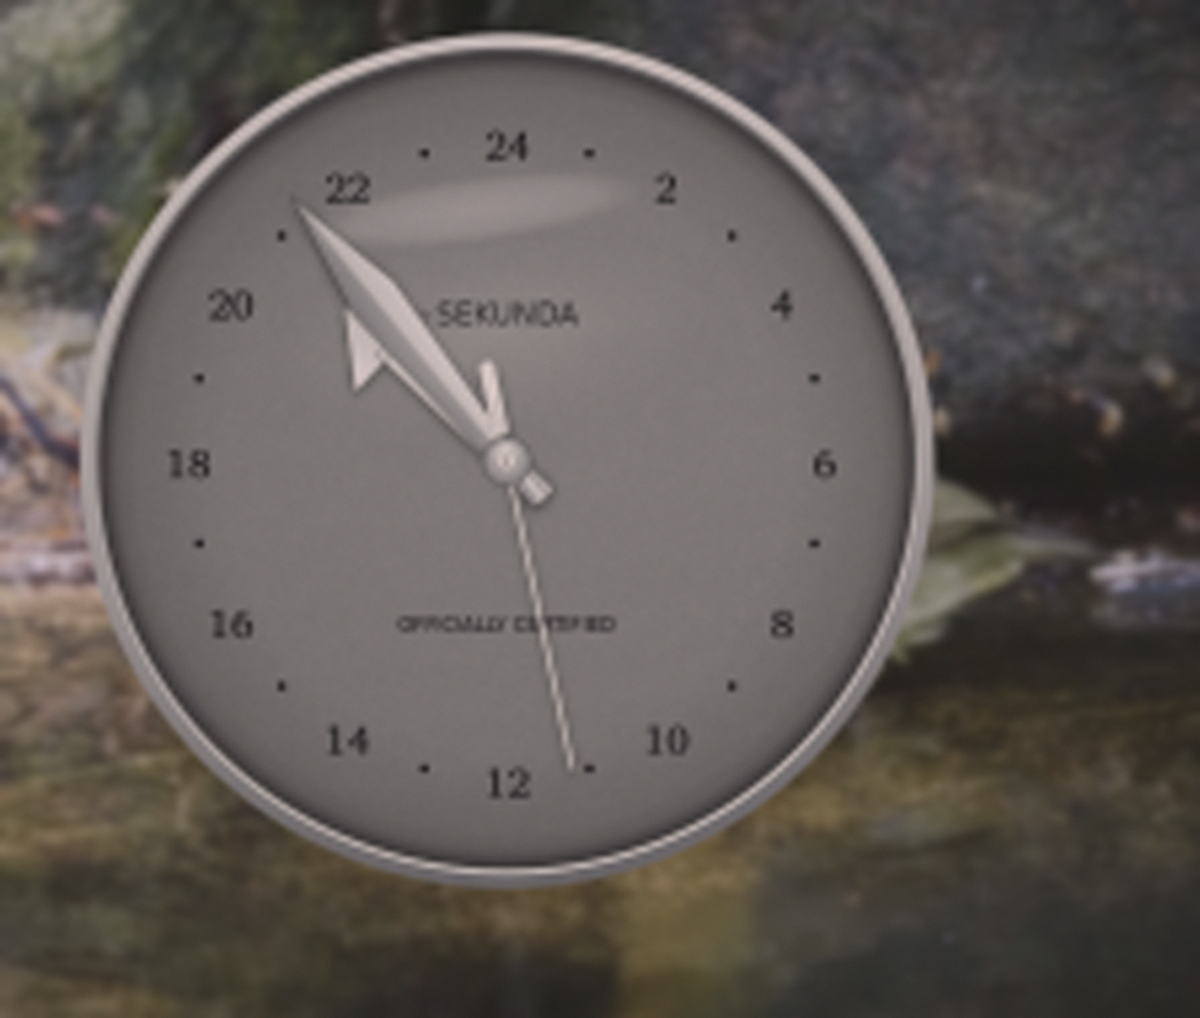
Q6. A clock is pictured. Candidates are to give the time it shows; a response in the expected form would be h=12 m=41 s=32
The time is h=20 m=53 s=28
